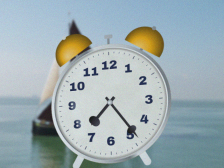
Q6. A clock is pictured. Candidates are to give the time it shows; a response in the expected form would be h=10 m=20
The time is h=7 m=24
